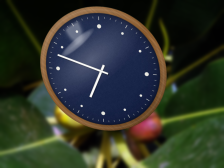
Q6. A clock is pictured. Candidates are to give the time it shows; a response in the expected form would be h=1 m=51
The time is h=6 m=48
